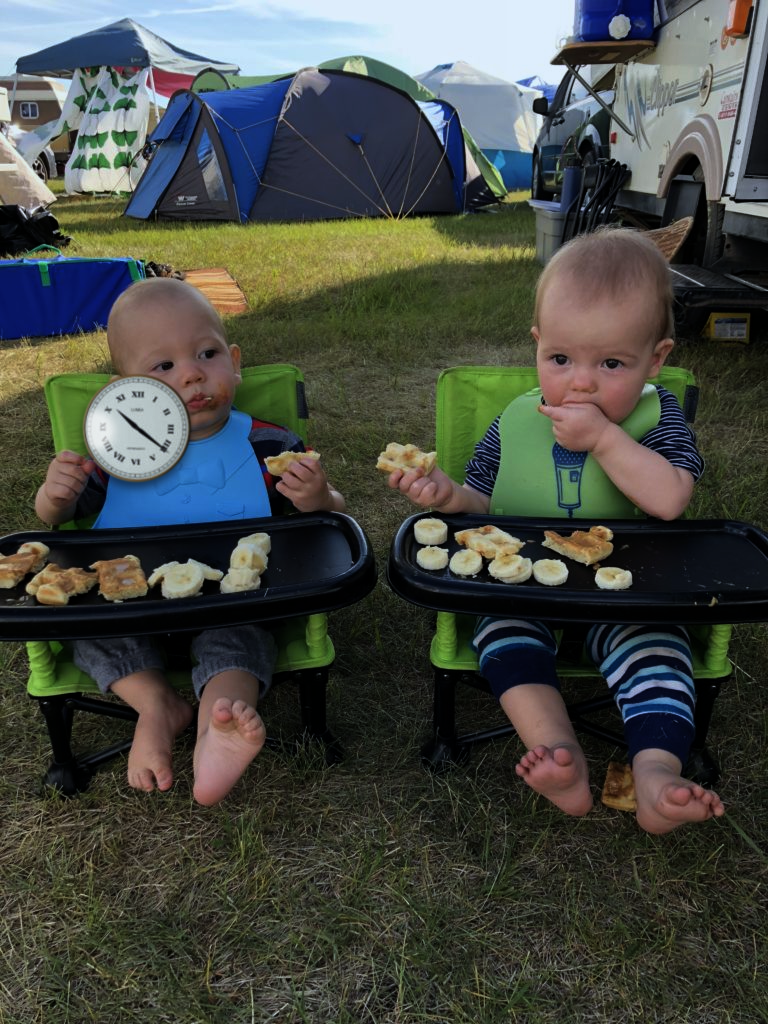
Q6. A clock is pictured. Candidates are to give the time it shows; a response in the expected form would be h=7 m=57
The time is h=10 m=21
